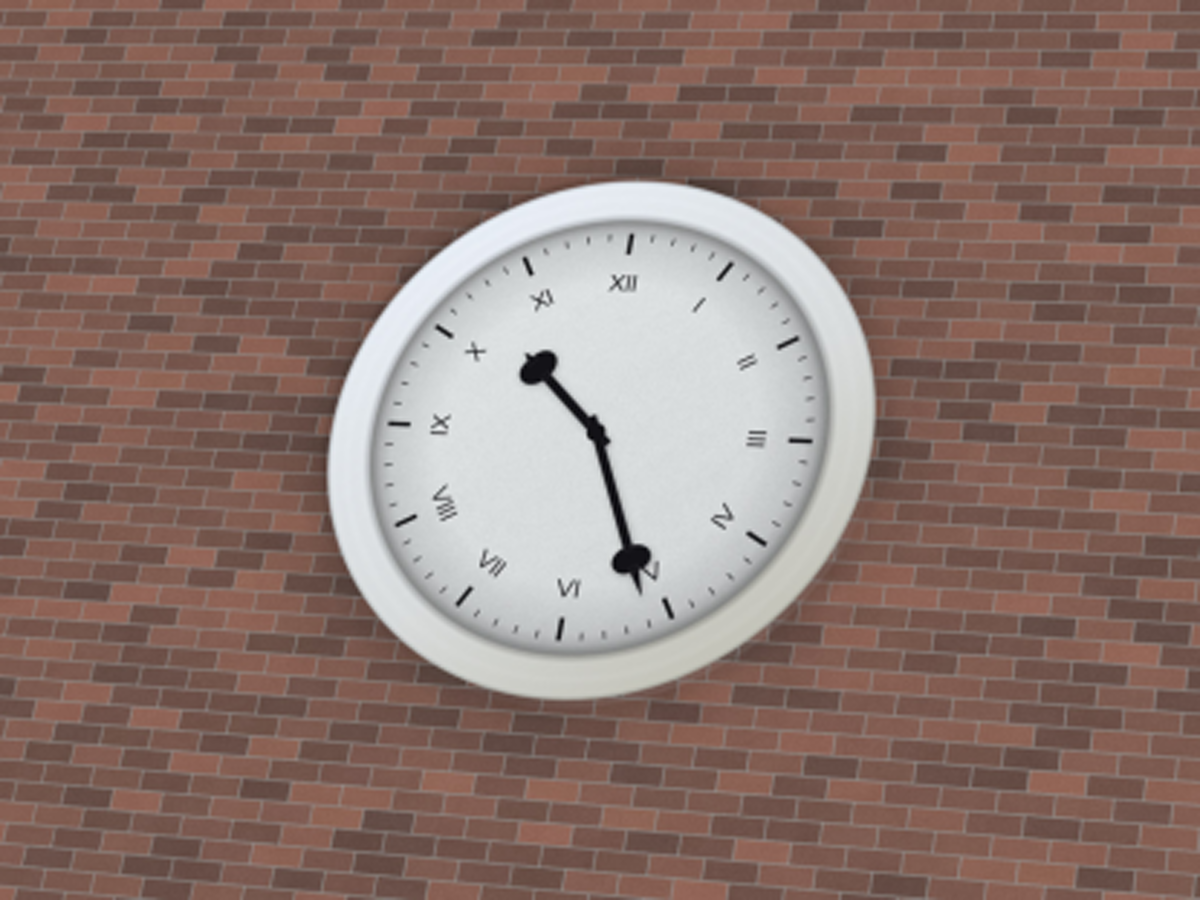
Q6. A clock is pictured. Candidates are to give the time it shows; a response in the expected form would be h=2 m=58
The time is h=10 m=26
